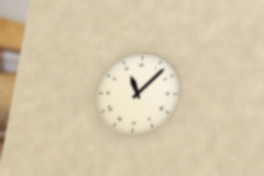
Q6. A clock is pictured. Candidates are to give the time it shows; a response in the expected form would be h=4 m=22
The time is h=11 m=7
